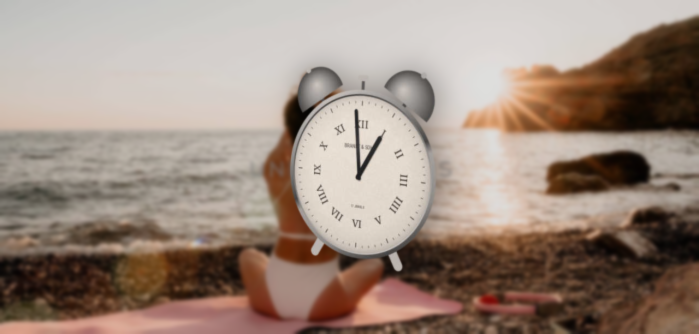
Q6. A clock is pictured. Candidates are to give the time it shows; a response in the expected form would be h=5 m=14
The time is h=12 m=59
